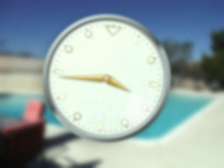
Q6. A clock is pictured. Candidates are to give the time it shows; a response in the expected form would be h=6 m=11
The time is h=3 m=44
